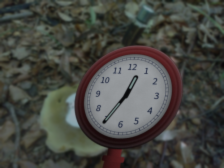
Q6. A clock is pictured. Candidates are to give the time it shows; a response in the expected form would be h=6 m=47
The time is h=12 m=35
